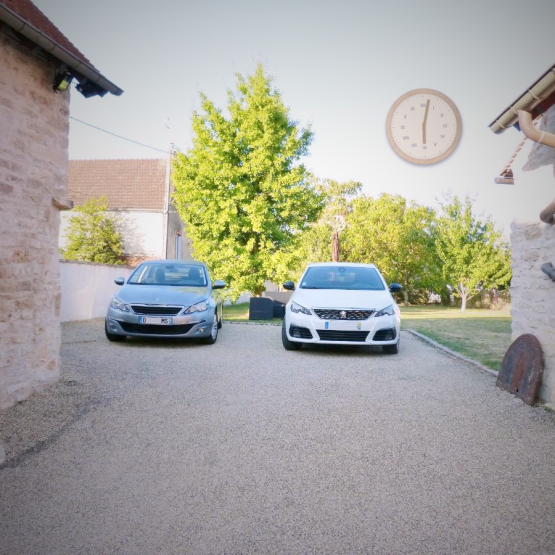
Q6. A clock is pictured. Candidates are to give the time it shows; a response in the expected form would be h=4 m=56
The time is h=6 m=2
